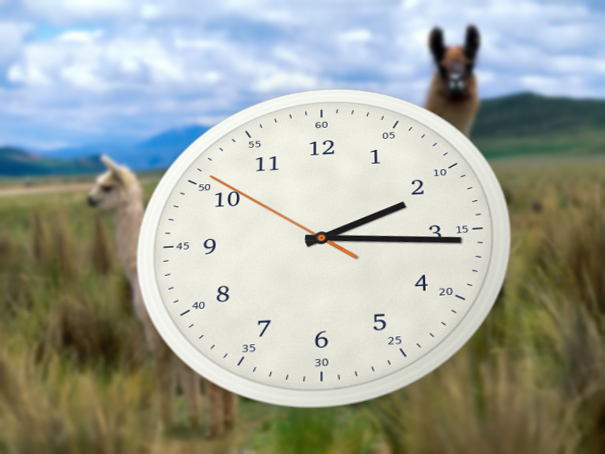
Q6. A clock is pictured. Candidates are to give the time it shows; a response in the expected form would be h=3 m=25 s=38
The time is h=2 m=15 s=51
